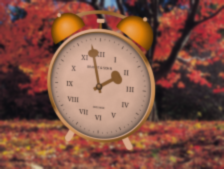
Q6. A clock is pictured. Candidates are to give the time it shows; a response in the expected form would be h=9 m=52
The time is h=1 m=58
